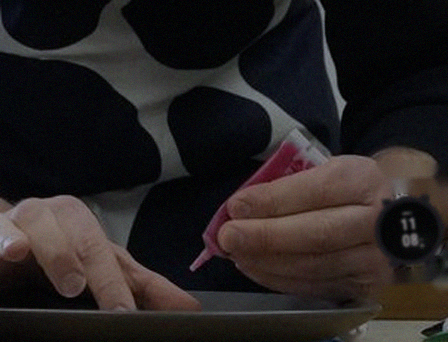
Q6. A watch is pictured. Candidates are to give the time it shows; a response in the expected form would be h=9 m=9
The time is h=11 m=8
